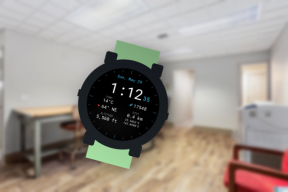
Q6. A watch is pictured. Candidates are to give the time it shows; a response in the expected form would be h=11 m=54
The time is h=1 m=12
